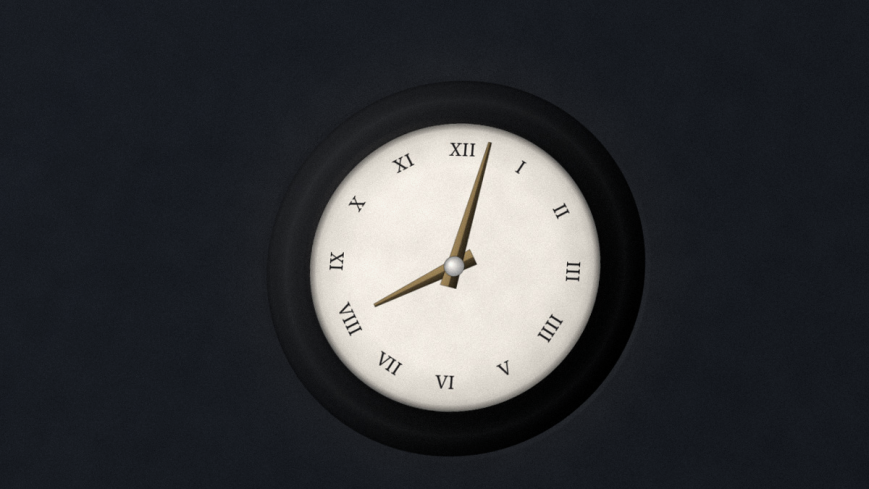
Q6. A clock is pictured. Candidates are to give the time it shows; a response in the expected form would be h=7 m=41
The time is h=8 m=2
